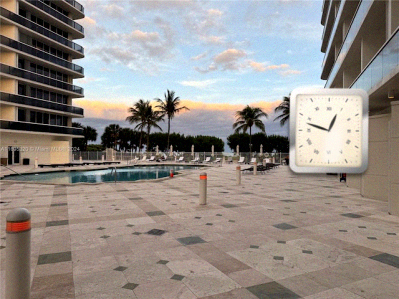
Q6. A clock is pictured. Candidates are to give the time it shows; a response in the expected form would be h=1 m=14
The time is h=12 m=48
